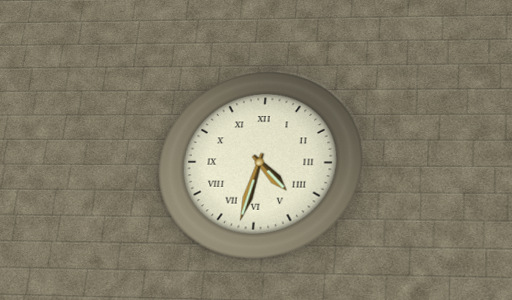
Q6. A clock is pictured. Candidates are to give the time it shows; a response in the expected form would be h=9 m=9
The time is h=4 m=32
